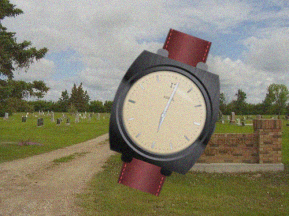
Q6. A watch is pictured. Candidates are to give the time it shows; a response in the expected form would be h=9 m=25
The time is h=6 m=1
